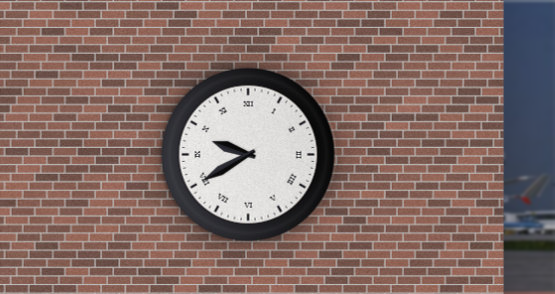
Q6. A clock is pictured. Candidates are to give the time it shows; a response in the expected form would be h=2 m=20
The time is h=9 m=40
